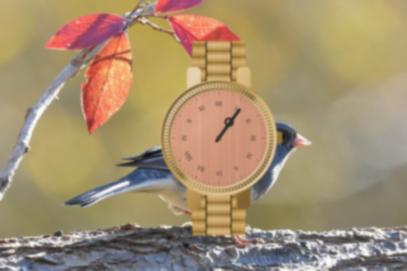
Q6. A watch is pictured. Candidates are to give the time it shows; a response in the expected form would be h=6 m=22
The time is h=1 m=6
